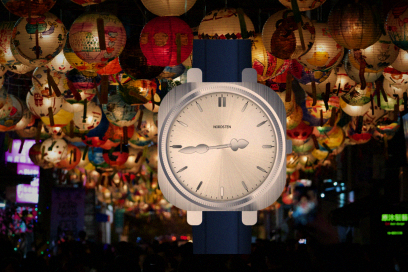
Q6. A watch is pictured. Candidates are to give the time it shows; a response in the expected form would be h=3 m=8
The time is h=2 m=44
